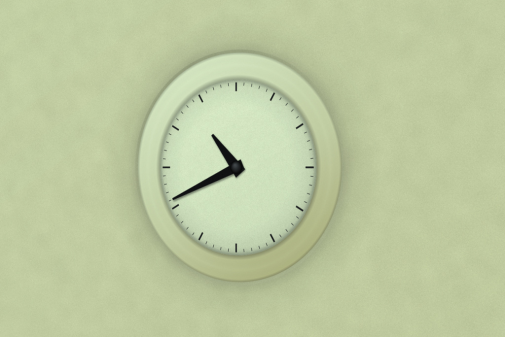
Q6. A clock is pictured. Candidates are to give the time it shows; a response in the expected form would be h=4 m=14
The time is h=10 m=41
